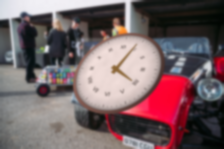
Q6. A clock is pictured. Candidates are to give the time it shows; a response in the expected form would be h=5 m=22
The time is h=4 m=4
